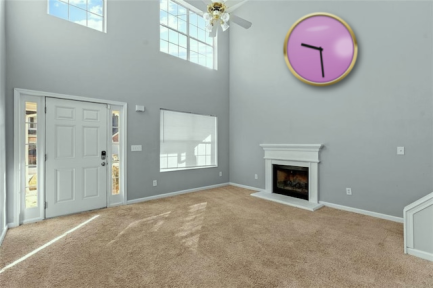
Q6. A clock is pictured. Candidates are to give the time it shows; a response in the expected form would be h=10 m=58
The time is h=9 m=29
